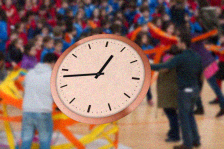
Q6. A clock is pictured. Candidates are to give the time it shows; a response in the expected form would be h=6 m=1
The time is h=12 m=43
